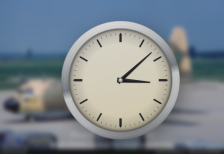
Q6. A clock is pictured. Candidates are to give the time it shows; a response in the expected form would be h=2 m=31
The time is h=3 m=8
